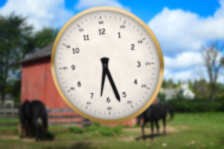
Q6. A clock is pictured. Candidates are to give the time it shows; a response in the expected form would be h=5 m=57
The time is h=6 m=27
